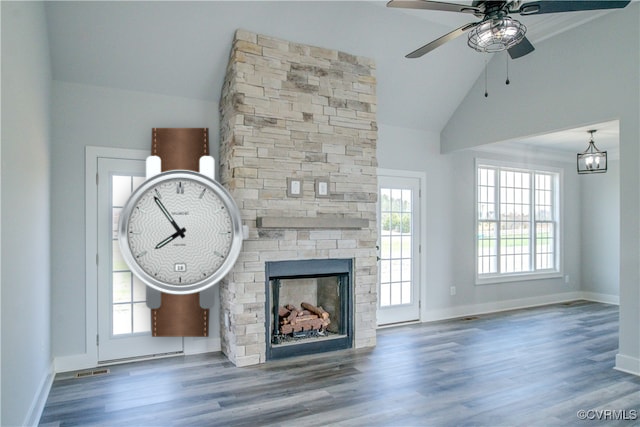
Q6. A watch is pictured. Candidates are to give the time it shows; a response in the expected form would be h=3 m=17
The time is h=7 m=54
